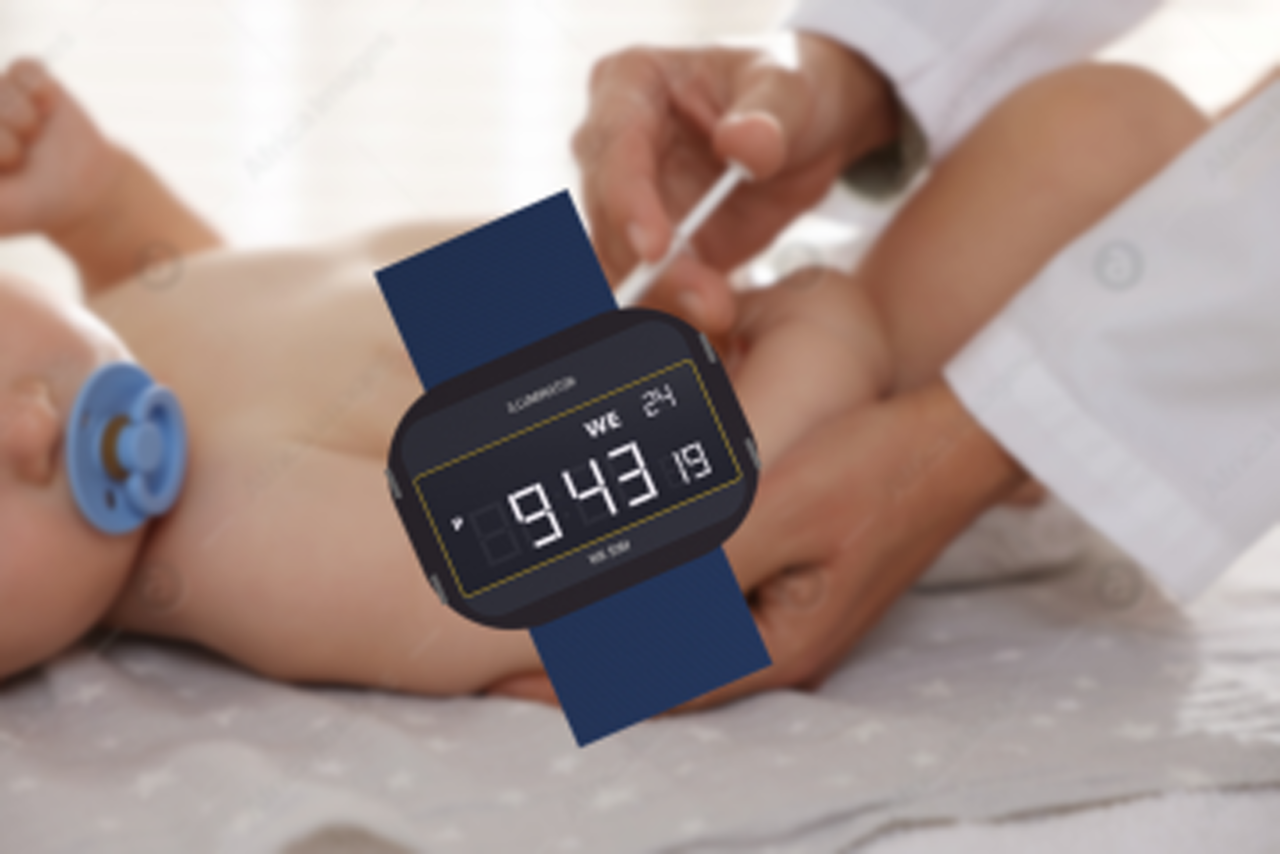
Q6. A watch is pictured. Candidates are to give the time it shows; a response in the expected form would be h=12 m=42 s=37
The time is h=9 m=43 s=19
